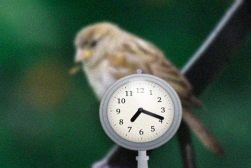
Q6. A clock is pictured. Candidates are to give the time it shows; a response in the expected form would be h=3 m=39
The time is h=7 m=19
